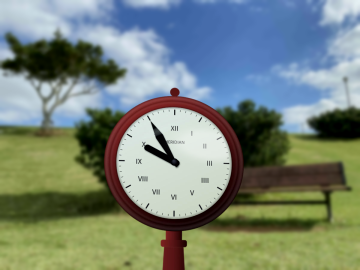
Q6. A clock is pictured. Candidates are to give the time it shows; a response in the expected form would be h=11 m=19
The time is h=9 m=55
